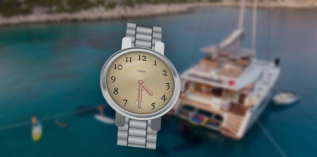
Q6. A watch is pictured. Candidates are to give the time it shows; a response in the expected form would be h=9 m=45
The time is h=4 m=30
